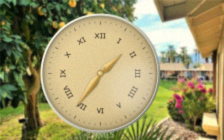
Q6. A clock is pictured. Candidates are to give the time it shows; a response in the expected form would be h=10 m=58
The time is h=1 m=36
